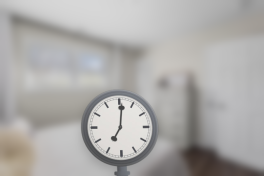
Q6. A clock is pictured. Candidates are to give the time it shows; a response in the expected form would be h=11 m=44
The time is h=7 m=1
